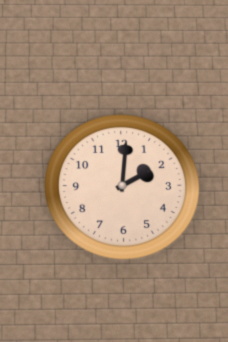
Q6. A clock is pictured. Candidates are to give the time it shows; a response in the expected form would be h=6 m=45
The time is h=2 m=1
